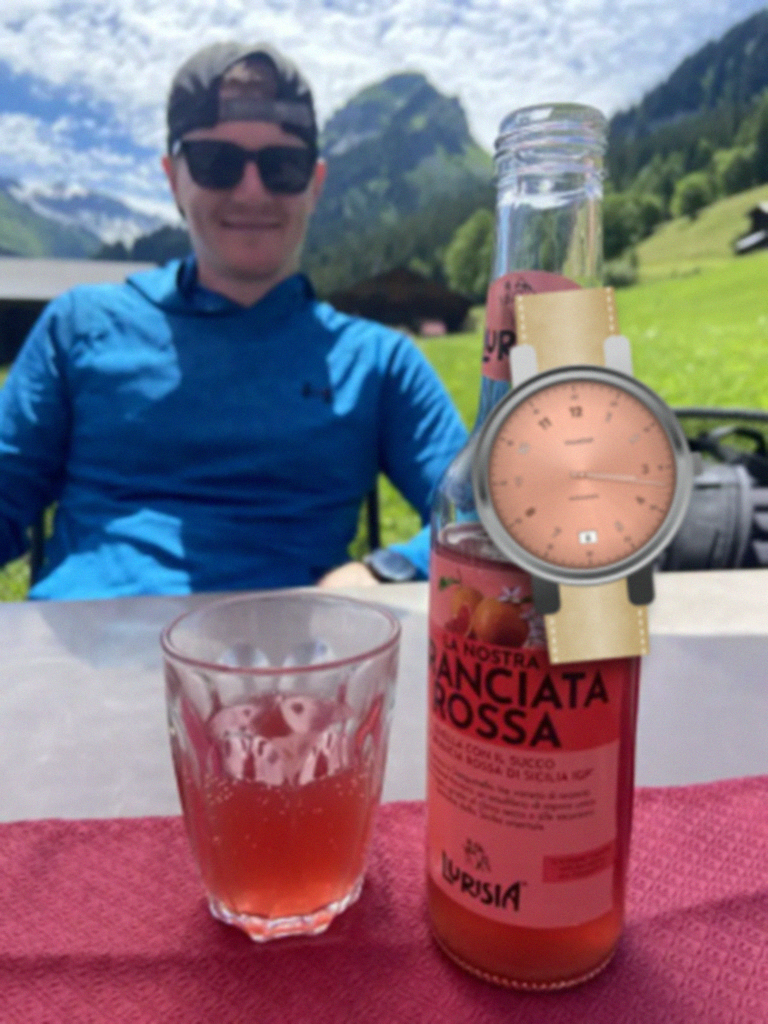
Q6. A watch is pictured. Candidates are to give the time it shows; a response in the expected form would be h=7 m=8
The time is h=3 m=17
